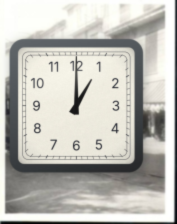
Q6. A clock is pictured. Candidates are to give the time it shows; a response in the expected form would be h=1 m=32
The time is h=1 m=0
